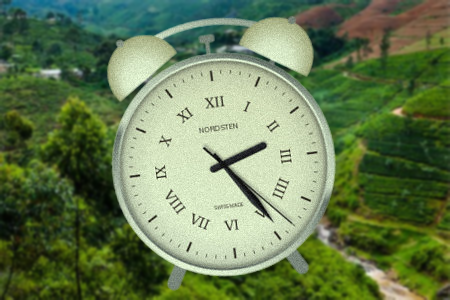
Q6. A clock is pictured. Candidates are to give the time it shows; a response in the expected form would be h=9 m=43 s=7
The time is h=2 m=24 s=23
